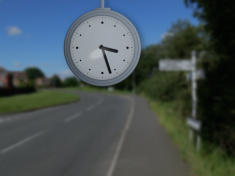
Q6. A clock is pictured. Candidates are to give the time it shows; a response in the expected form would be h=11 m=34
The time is h=3 m=27
